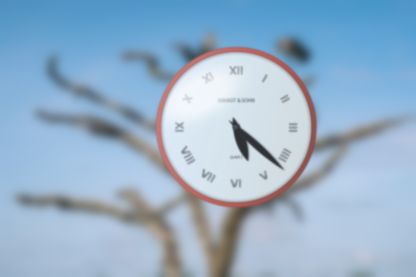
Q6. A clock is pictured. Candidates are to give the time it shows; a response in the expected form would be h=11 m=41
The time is h=5 m=22
